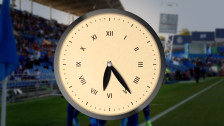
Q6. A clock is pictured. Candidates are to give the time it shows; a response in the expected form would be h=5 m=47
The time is h=6 m=24
